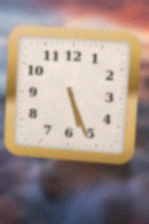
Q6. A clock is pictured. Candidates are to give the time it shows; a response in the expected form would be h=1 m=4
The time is h=5 m=26
